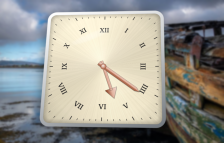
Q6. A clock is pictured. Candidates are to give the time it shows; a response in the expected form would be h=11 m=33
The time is h=5 m=21
